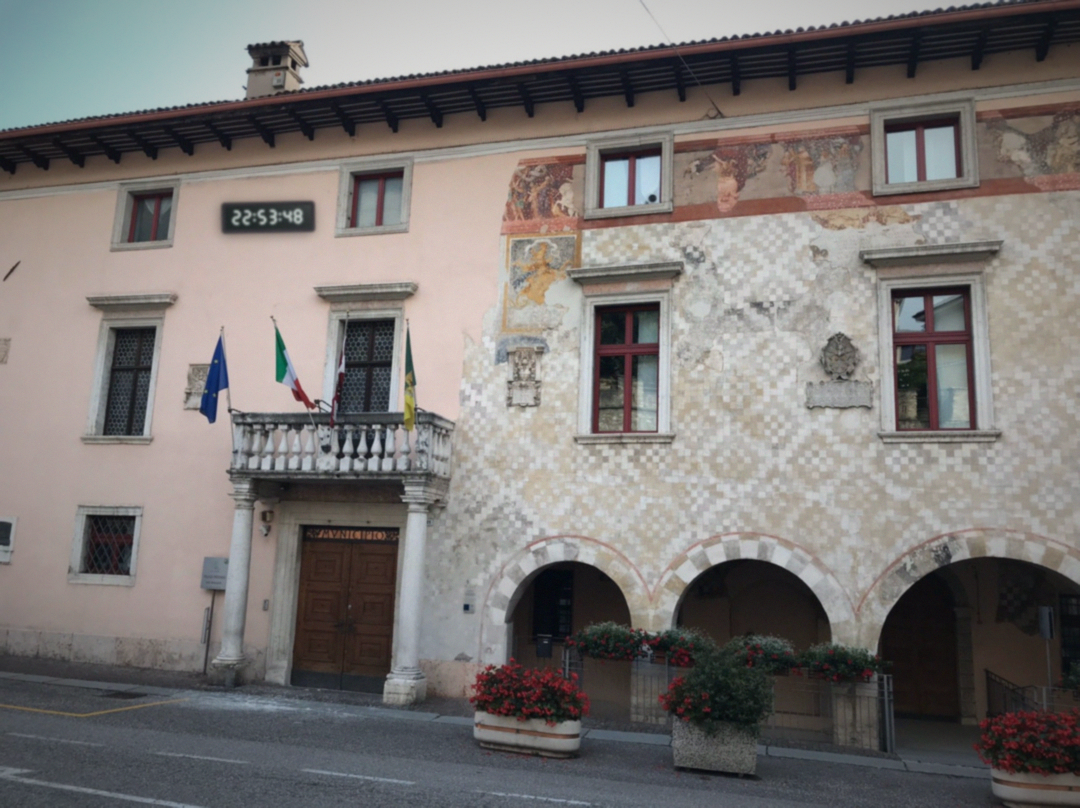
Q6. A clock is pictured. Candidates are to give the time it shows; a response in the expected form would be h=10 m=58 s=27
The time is h=22 m=53 s=48
